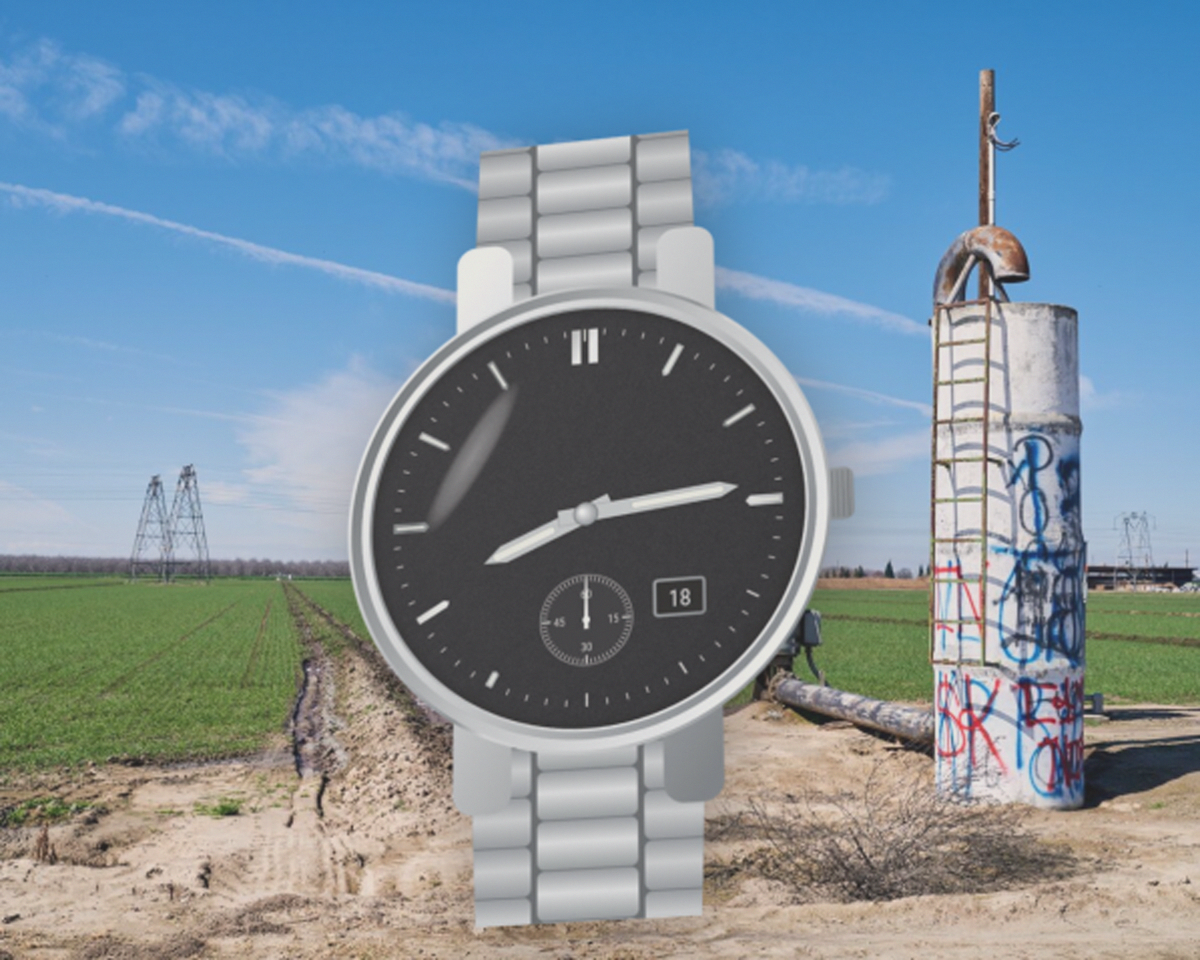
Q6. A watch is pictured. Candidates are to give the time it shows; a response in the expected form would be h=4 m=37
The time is h=8 m=14
